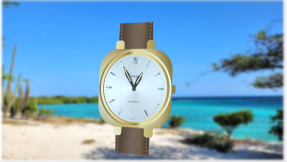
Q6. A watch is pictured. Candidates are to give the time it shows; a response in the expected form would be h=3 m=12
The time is h=12 m=55
